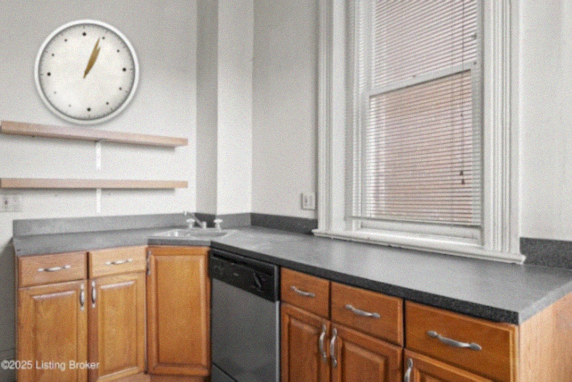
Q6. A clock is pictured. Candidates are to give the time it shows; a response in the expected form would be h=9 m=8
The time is h=1 m=4
